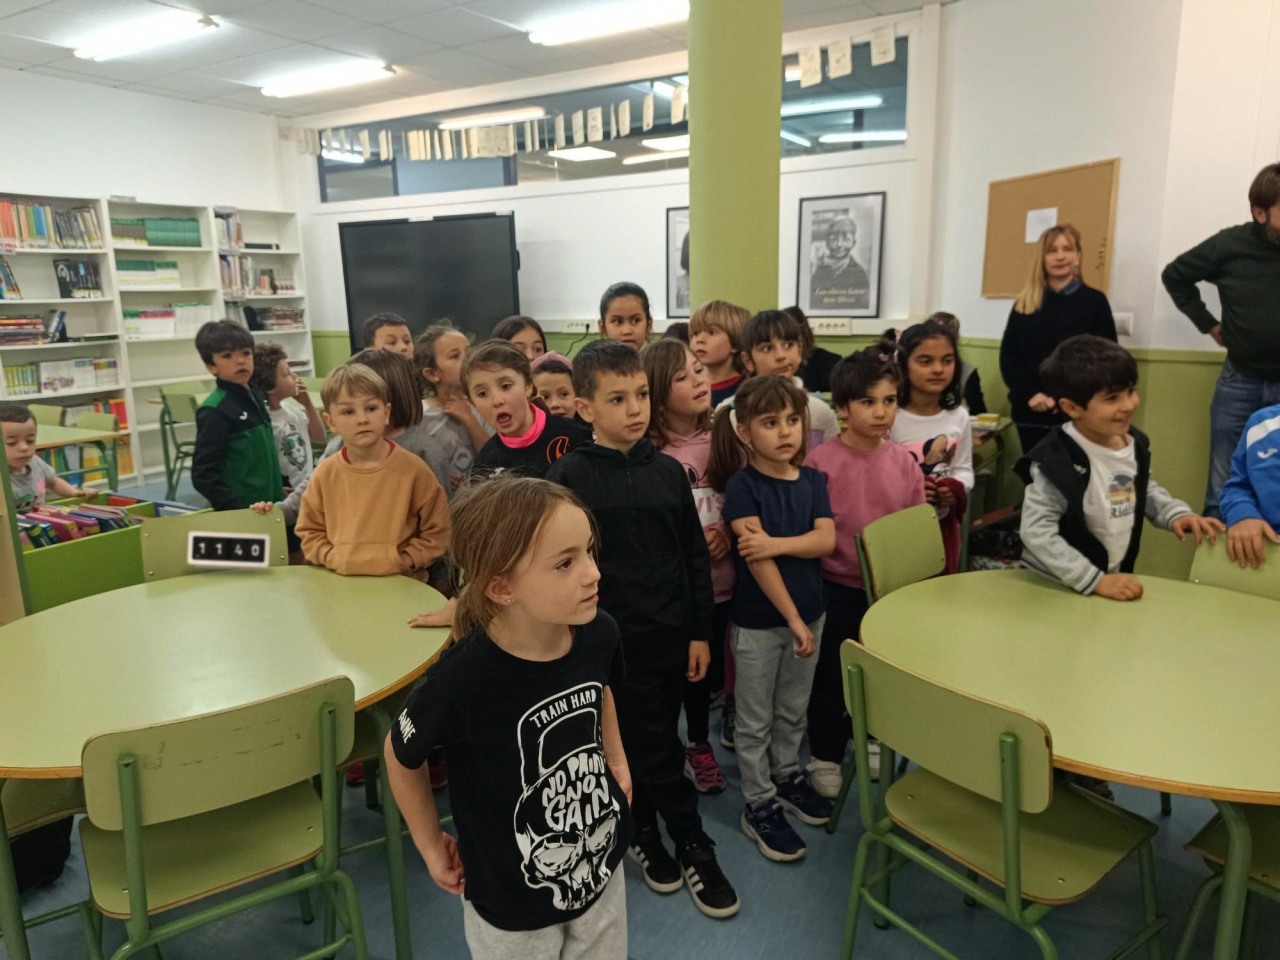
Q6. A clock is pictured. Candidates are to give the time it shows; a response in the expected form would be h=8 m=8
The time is h=11 m=40
